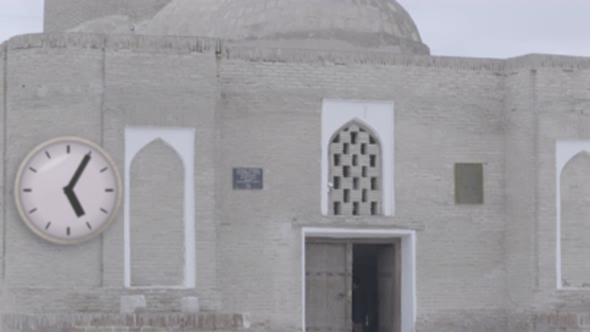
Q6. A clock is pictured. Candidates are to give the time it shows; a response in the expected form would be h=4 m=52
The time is h=5 m=5
